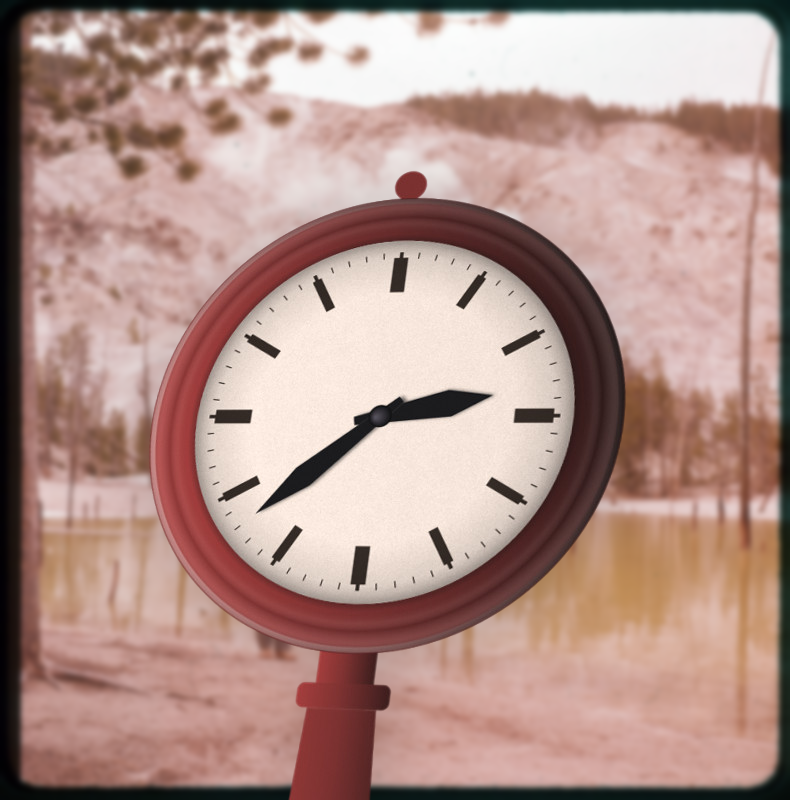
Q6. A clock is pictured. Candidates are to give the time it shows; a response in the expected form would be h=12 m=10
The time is h=2 m=38
